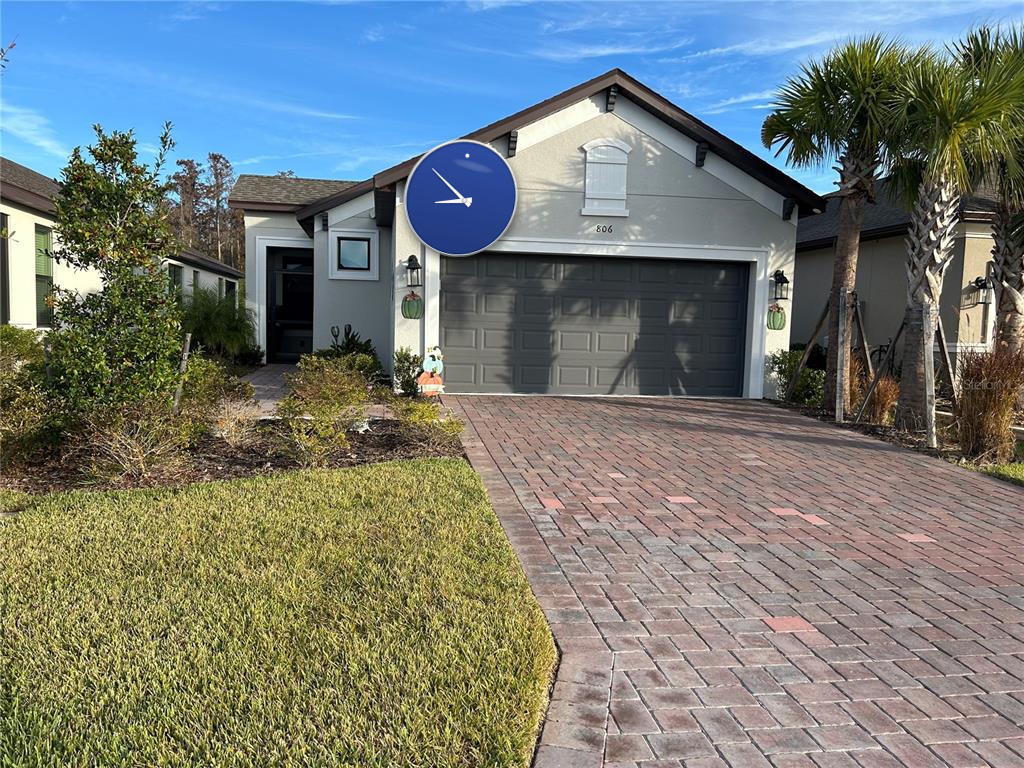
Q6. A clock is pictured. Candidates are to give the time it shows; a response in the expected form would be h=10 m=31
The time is h=8 m=52
